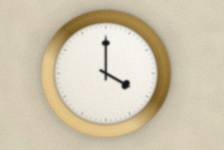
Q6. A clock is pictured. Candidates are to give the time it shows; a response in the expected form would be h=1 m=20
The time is h=4 m=0
